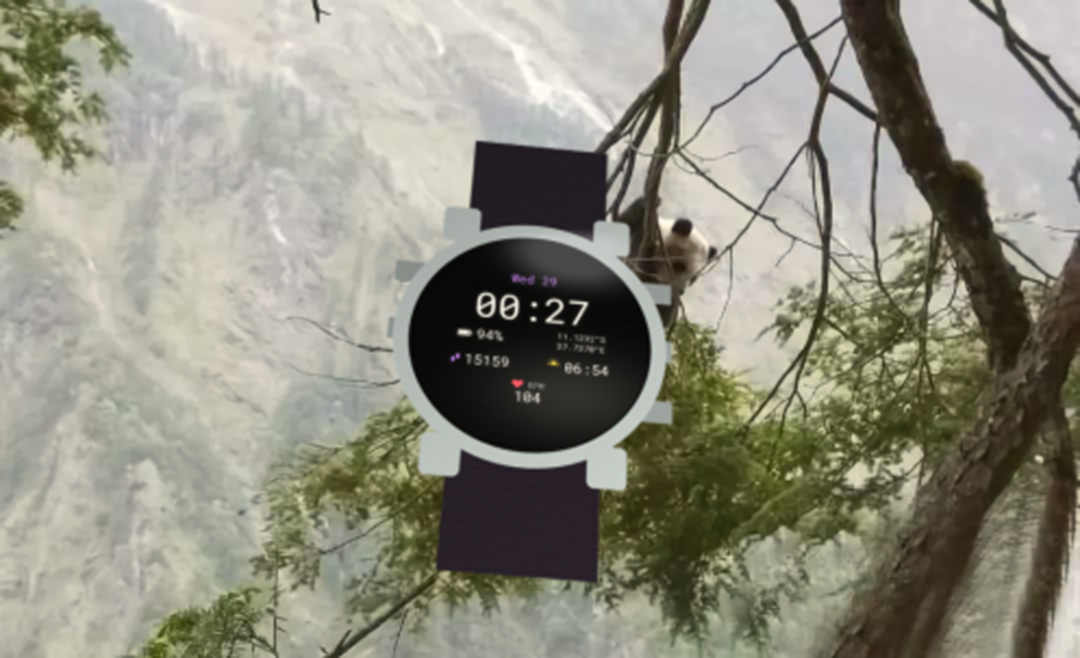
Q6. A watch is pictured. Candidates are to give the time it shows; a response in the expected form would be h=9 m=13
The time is h=0 m=27
